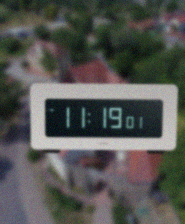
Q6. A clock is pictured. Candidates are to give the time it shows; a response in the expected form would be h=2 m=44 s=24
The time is h=11 m=19 s=1
